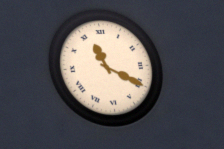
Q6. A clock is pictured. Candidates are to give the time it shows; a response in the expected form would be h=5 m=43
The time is h=11 m=20
